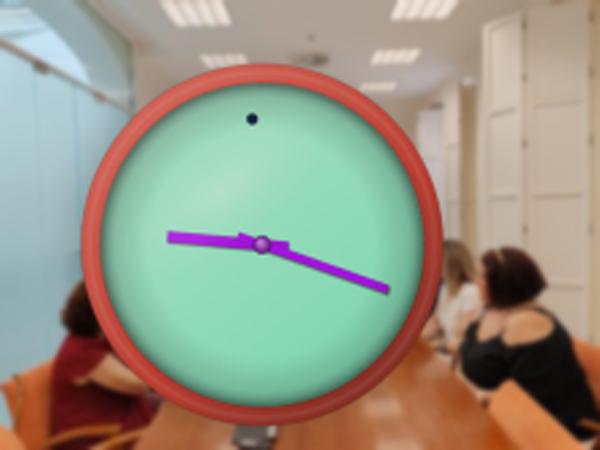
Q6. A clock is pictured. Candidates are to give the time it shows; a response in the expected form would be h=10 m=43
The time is h=9 m=19
